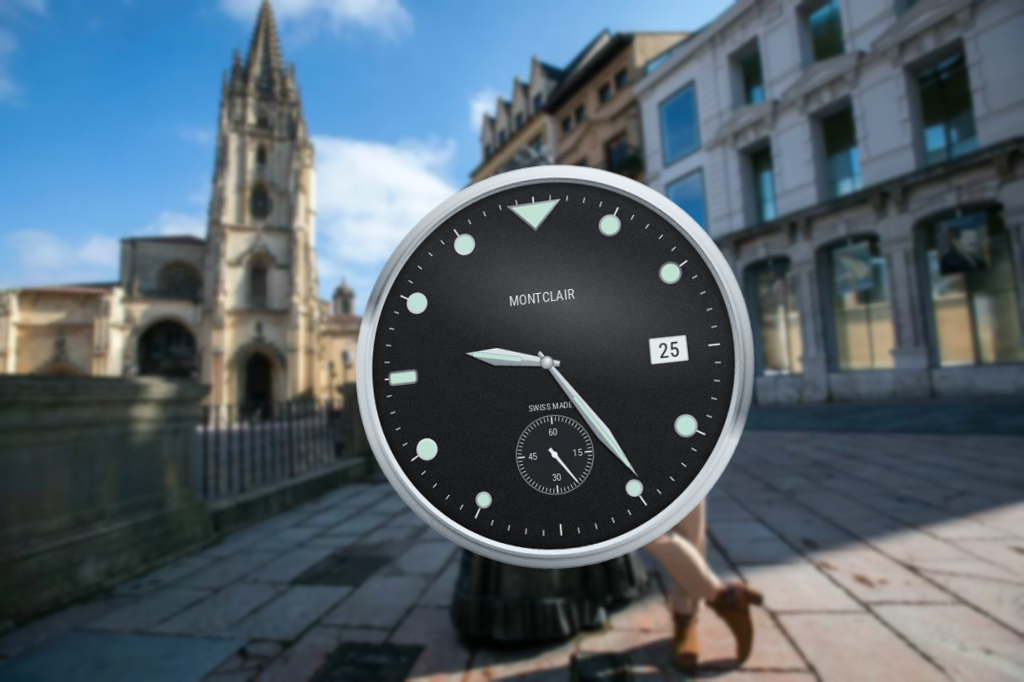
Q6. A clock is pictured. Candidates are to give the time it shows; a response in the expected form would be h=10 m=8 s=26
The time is h=9 m=24 s=24
